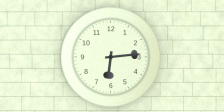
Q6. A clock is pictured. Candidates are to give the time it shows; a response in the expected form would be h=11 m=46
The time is h=6 m=14
